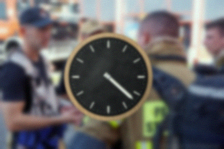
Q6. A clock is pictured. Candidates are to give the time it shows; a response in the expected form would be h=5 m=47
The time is h=4 m=22
